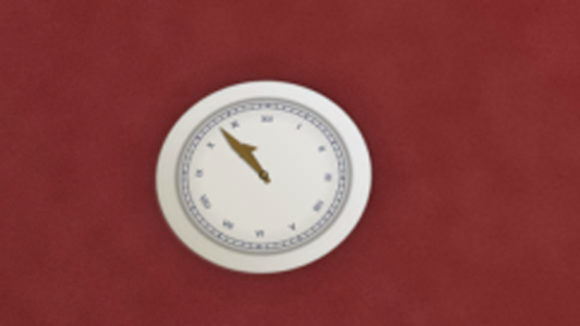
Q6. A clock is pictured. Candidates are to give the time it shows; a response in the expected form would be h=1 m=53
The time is h=10 m=53
